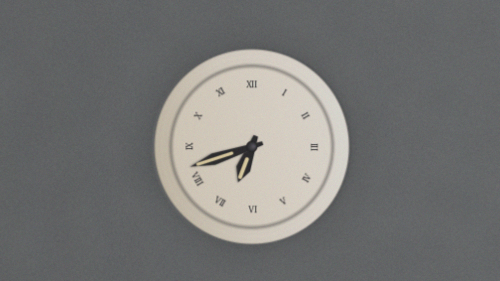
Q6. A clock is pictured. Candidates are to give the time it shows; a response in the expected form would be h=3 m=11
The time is h=6 m=42
